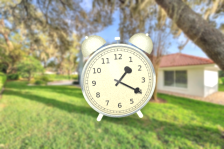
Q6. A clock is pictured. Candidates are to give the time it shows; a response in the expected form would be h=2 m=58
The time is h=1 m=20
